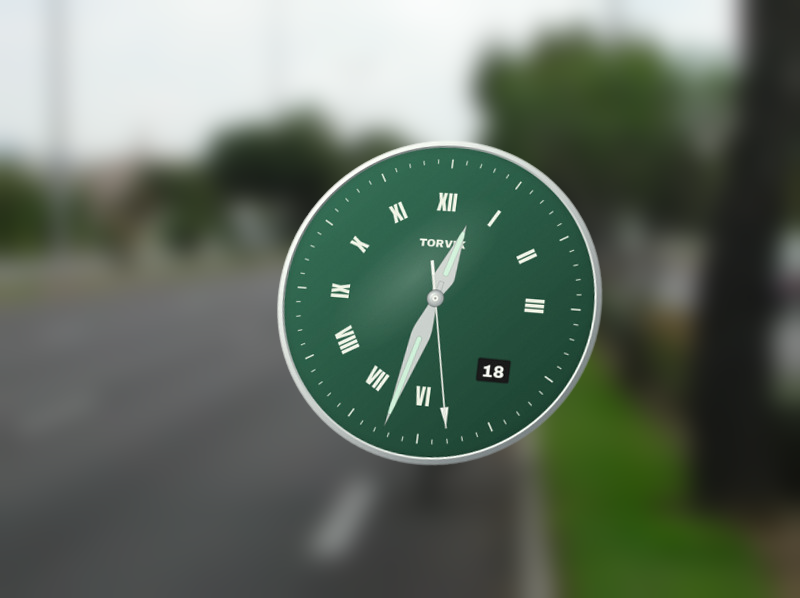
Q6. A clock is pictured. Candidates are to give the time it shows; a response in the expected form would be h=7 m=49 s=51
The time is h=12 m=32 s=28
